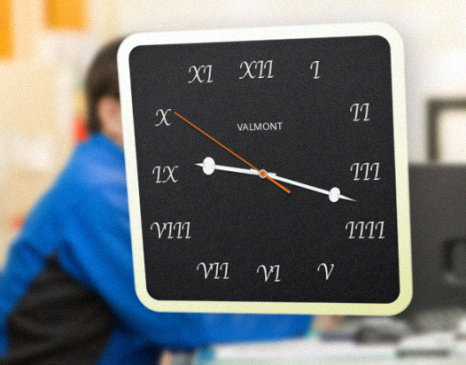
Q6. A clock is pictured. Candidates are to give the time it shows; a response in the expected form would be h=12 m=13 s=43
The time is h=9 m=17 s=51
